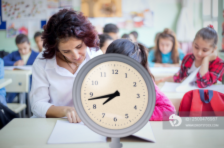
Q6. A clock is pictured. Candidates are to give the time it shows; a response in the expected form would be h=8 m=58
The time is h=7 m=43
